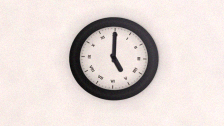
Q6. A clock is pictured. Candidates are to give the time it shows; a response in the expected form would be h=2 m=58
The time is h=5 m=0
